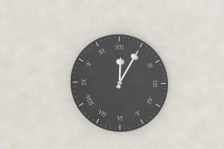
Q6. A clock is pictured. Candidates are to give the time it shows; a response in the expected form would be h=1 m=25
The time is h=12 m=5
